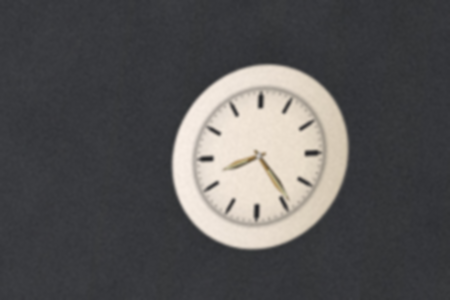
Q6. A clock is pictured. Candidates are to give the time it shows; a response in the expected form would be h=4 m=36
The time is h=8 m=24
